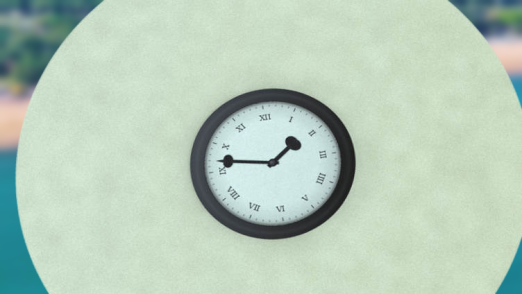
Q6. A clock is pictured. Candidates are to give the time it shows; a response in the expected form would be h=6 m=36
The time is h=1 m=47
